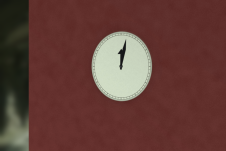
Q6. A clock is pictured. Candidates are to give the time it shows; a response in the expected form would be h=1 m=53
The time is h=12 m=2
